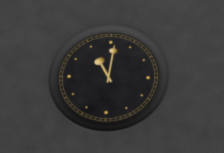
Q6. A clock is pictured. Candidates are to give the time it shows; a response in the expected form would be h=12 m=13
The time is h=11 m=1
